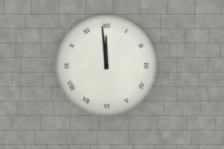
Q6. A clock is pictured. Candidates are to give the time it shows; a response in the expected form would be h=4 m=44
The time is h=11 m=59
